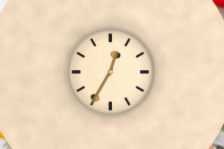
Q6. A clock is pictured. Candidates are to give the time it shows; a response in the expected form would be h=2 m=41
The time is h=12 m=35
